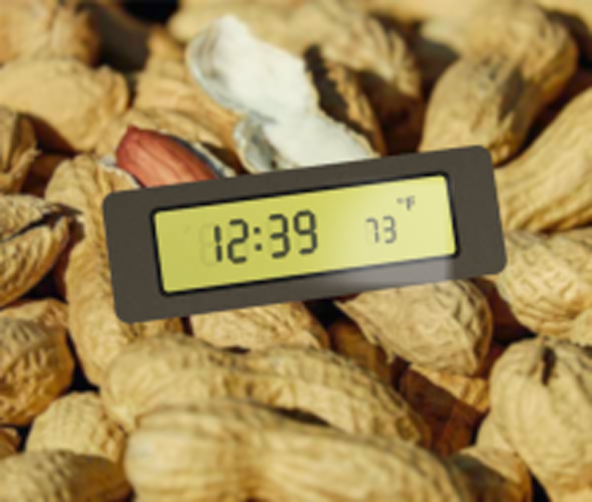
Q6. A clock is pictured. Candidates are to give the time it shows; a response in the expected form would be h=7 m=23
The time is h=12 m=39
